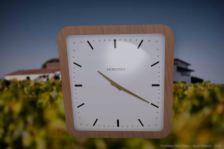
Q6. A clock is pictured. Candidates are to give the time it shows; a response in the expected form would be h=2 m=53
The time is h=10 m=20
